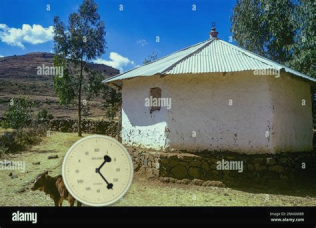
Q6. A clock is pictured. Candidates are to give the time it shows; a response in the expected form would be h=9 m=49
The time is h=1 m=24
